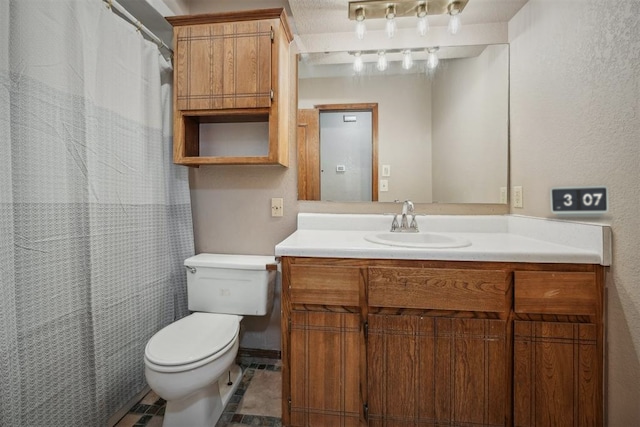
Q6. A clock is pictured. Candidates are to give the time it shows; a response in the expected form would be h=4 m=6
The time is h=3 m=7
